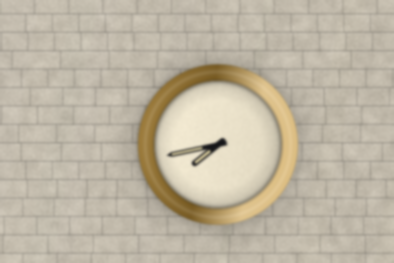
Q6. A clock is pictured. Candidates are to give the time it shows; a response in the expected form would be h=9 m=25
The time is h=7 m=43
